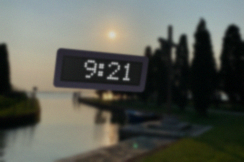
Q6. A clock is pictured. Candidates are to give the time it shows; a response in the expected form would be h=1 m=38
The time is h=9 m=21
